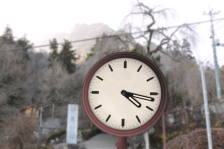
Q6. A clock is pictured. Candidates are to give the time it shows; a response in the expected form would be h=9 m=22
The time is h=4 m=17
